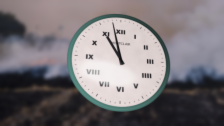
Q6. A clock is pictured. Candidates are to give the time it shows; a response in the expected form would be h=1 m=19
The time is h=10 m=58
